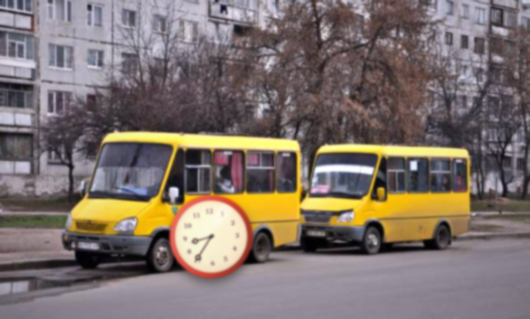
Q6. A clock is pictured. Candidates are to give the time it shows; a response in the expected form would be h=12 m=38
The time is h=8 m=36
